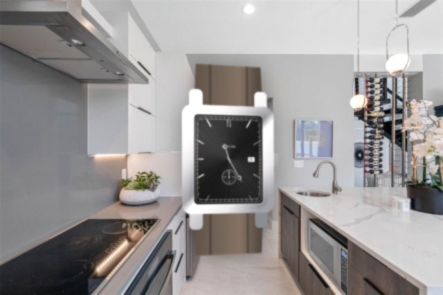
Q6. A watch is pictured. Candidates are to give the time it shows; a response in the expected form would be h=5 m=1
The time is h=11 m=25
